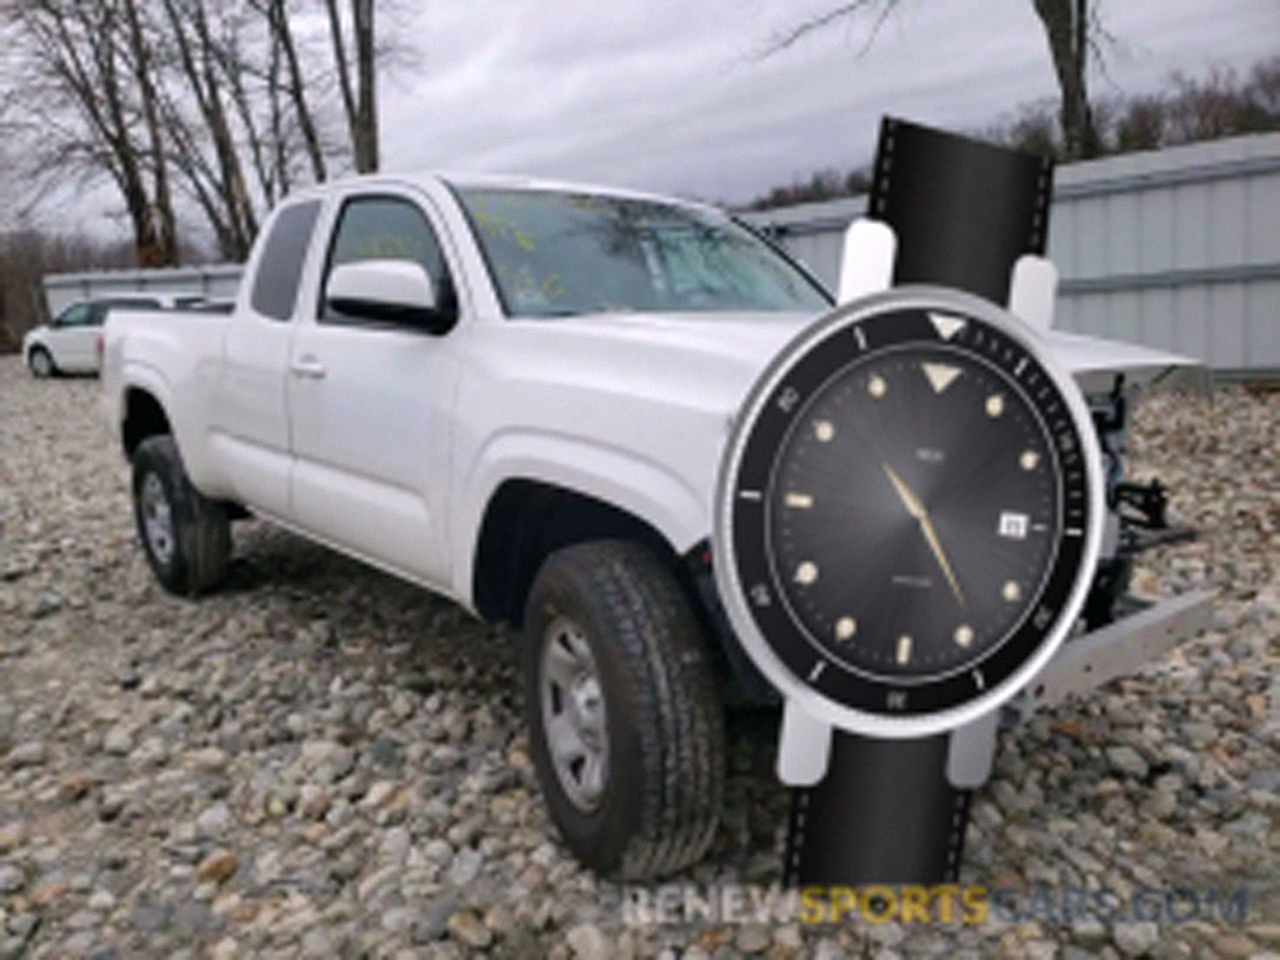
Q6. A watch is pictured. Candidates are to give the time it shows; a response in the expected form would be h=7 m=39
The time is h=10 m=24
